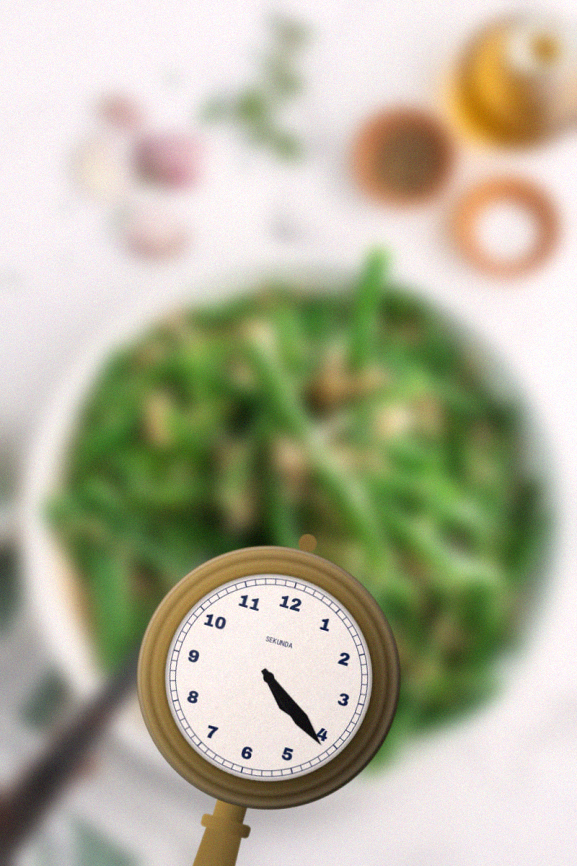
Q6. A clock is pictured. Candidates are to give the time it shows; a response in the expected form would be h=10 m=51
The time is h=4 m=21
